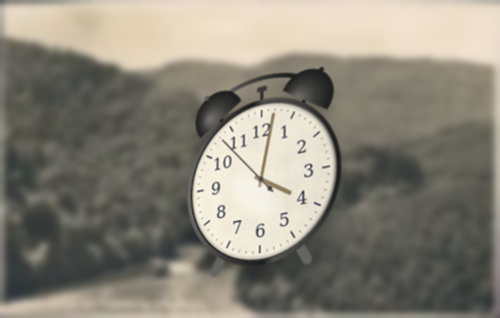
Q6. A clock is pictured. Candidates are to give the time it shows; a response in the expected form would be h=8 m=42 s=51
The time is h=4 m=1 s=53
